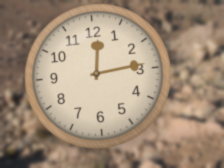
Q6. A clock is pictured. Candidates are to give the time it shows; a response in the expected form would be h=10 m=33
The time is h=12 m=14
